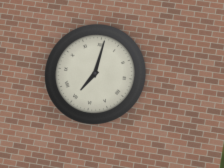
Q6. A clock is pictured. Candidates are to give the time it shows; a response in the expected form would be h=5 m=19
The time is h=7 m=1
